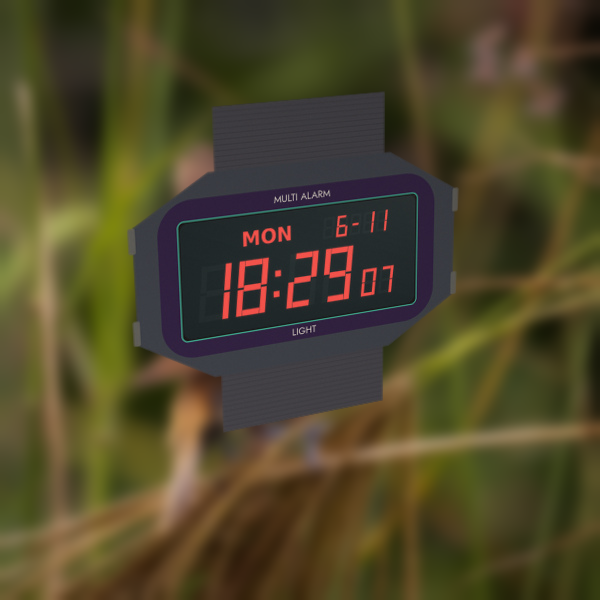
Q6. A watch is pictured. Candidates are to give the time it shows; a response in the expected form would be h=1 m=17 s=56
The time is h=18 m=29 s=7
